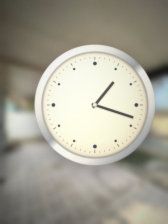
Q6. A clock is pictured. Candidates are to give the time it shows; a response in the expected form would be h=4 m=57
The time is h=1 m=18
